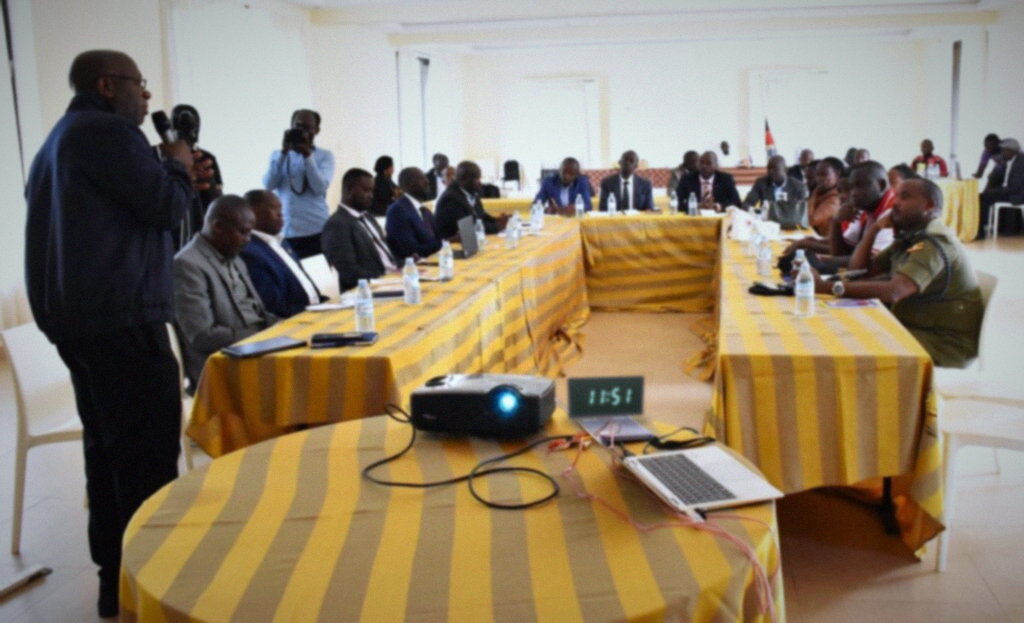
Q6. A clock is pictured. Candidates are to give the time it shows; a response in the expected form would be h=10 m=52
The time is h=11 m=51
